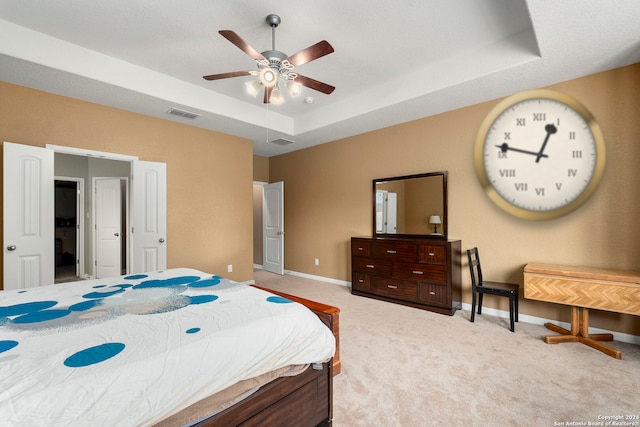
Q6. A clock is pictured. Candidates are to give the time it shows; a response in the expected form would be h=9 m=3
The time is h=12 m=47
